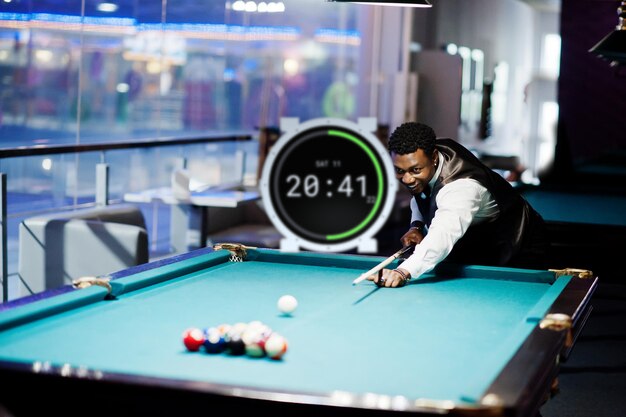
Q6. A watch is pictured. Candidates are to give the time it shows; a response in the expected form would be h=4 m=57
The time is h=20 m=41
